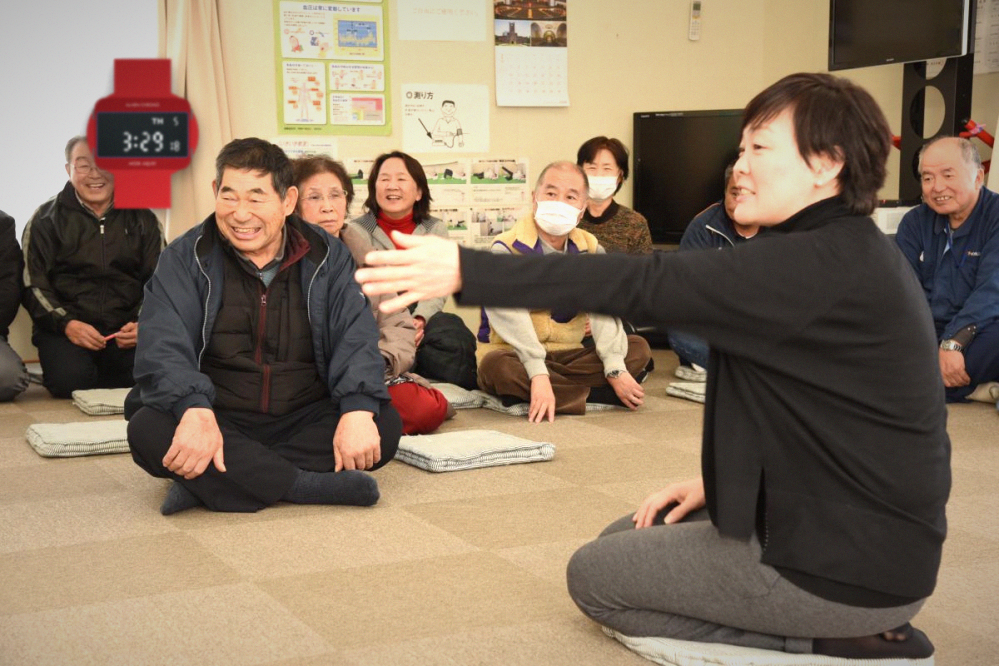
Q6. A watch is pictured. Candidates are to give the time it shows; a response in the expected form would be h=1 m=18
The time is h=3 m=29
